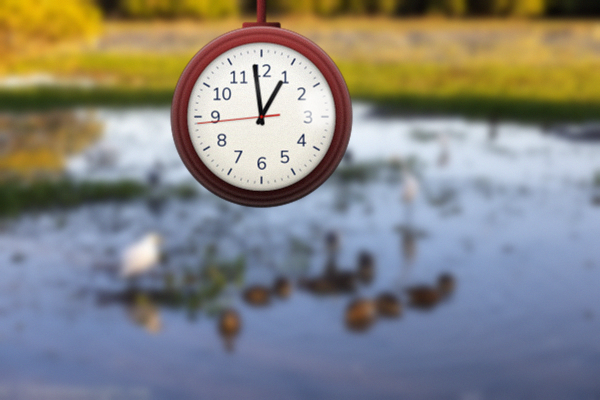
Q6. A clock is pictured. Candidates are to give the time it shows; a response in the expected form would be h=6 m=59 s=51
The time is h=12 m=58 s=44
